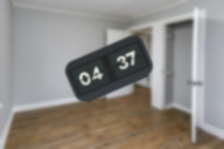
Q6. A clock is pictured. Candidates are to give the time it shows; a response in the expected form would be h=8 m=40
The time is h=4 m=37
